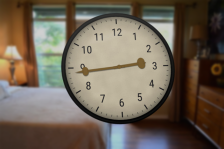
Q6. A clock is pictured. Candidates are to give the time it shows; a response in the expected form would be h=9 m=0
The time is h=2 m=44
